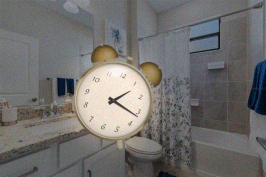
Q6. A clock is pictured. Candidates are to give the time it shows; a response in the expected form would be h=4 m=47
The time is h=1 m=17
